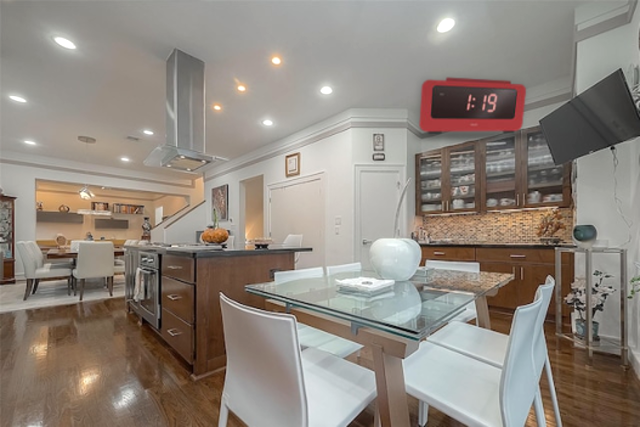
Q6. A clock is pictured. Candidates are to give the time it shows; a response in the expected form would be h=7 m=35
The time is h=1 m=19
